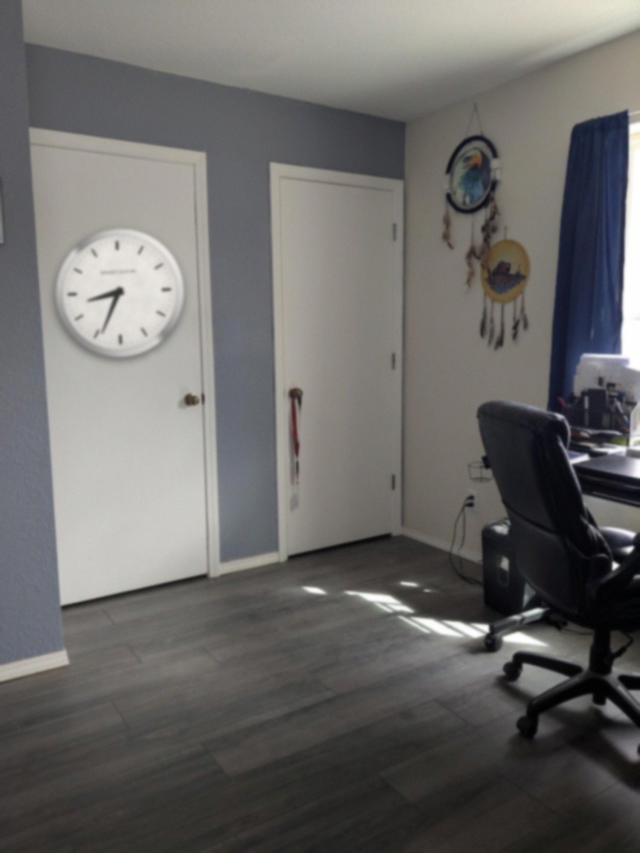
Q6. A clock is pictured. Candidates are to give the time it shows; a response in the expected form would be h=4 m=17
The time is h=8 m=34
